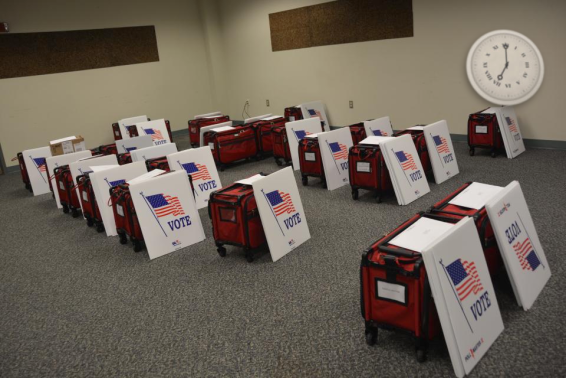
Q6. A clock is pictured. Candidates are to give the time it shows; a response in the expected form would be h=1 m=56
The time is h=7 m=0
